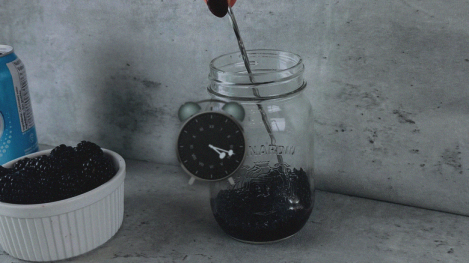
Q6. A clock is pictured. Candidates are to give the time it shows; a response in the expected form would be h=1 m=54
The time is h=4 m=18
